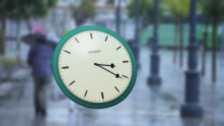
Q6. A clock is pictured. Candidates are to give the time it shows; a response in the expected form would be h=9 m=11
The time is h=3 m=21
